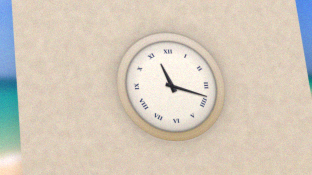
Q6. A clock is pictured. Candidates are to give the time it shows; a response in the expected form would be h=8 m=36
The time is h=11 m=18
